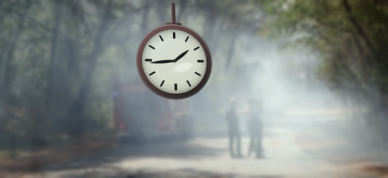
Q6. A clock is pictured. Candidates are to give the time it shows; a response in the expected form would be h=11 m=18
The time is h=1 m=44
